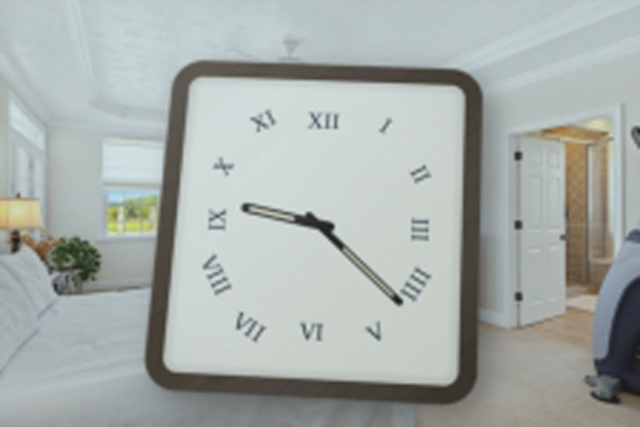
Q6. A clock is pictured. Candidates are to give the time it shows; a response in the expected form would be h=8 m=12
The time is h=9 m=22
